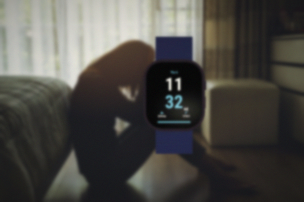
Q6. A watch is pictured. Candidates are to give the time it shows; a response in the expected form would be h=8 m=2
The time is h=11 m=32
